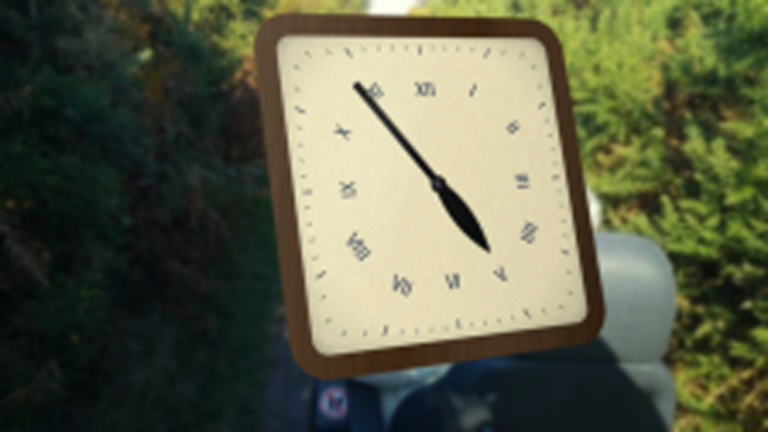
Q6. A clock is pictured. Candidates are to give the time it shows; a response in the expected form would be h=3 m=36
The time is h=4 m=54
